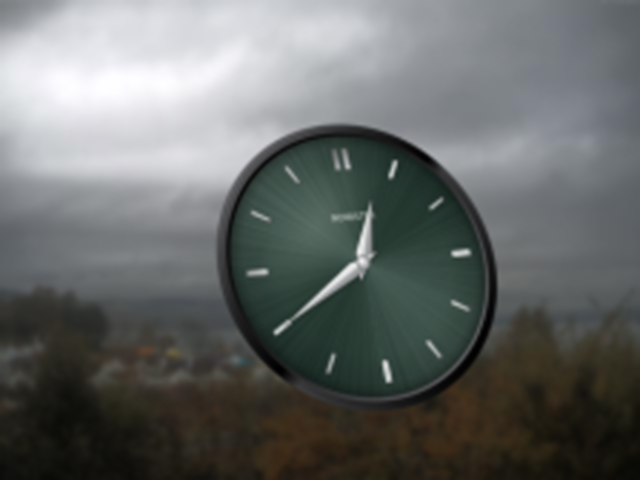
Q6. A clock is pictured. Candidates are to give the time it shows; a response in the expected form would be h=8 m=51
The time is h=12 m=40
